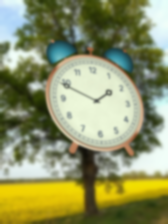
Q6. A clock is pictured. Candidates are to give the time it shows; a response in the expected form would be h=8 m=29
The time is h=1 m=49
